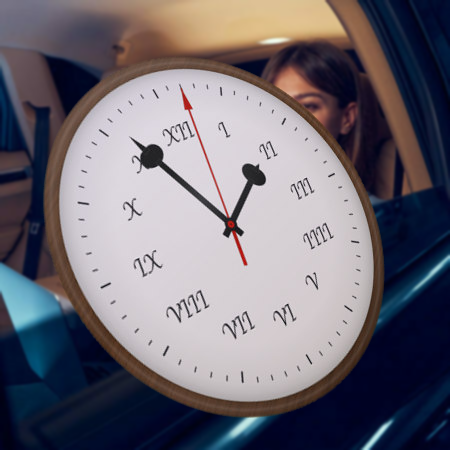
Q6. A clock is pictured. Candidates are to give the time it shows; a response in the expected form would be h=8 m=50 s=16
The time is h=1 m=56 s=2
